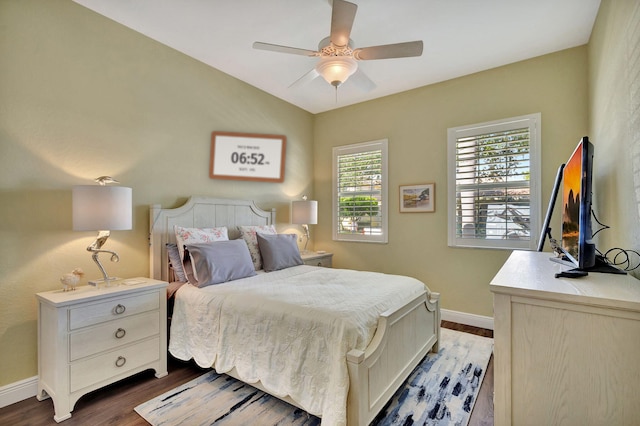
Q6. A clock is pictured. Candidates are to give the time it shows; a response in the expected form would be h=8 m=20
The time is h=6 m=52
